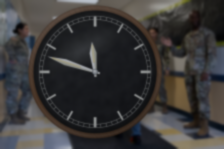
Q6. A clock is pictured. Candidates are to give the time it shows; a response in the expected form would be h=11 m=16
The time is h=11 m=48
